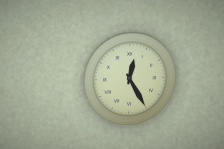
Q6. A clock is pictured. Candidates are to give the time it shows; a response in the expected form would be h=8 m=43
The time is h=12 m=25
